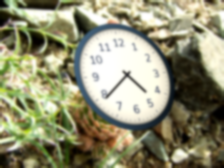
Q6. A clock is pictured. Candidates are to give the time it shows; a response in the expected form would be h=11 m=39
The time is h=4 m=39
